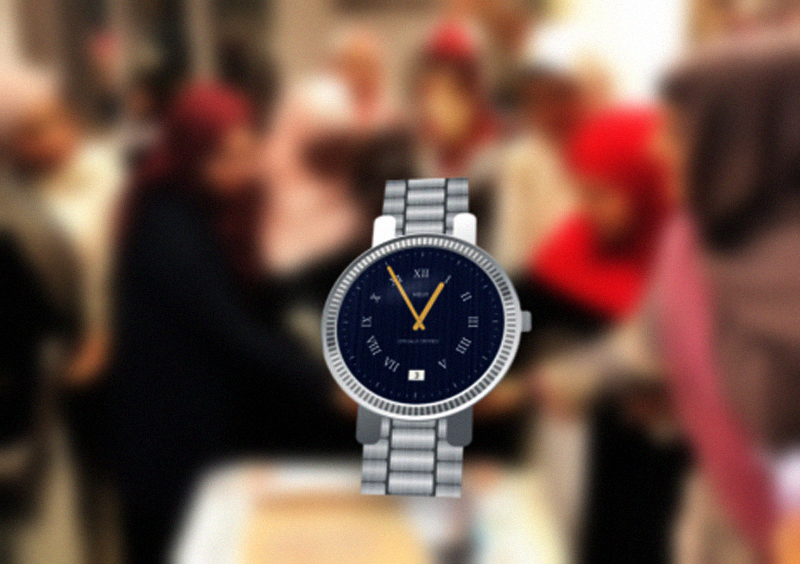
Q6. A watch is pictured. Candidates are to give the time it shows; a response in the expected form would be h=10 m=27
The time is h=12 m=55
